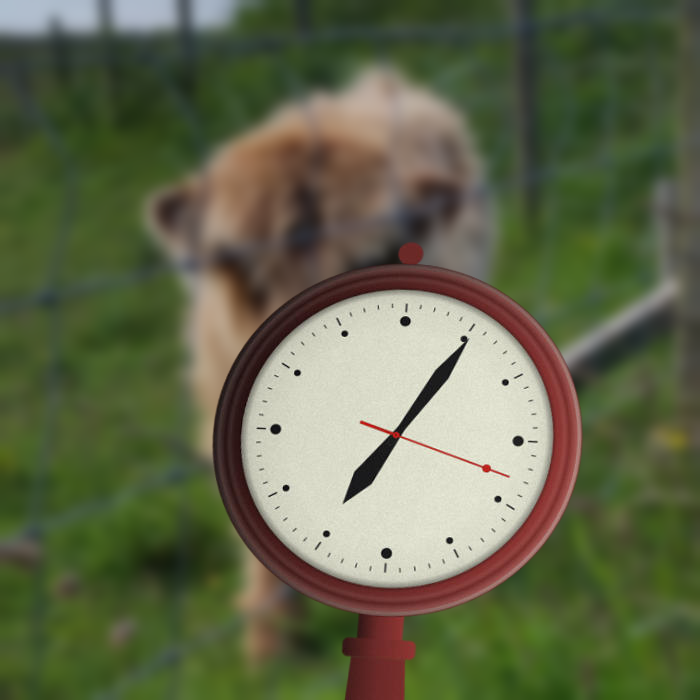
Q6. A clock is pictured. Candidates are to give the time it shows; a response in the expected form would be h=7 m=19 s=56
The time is h=7 m=5 s=18
